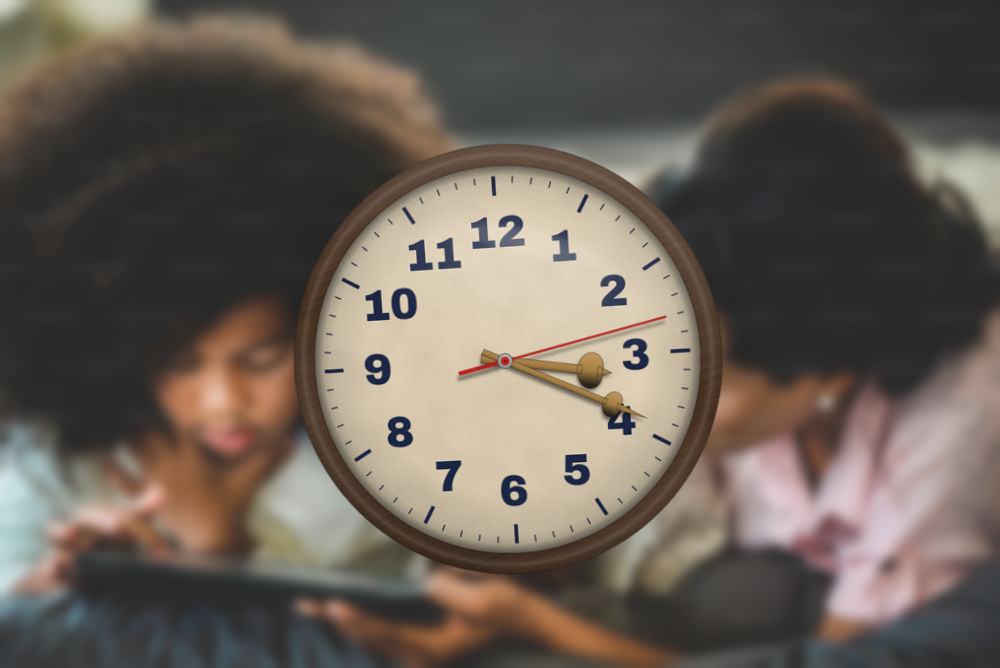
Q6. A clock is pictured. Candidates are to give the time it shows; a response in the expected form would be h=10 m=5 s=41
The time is h=3 m=19 s=13
